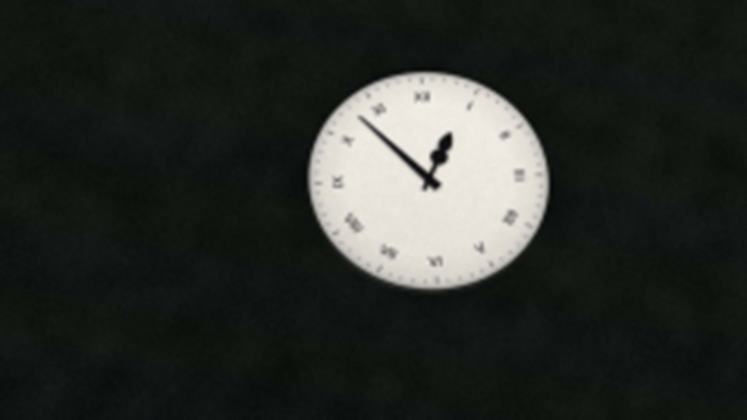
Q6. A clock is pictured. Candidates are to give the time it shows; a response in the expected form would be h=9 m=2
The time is h=12 m=53
